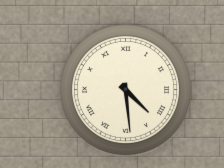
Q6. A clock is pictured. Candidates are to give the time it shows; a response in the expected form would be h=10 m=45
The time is h=4 m=29
